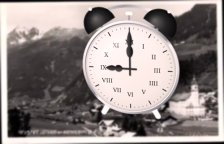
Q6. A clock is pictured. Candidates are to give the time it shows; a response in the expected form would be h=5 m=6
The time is h=9 m=0
